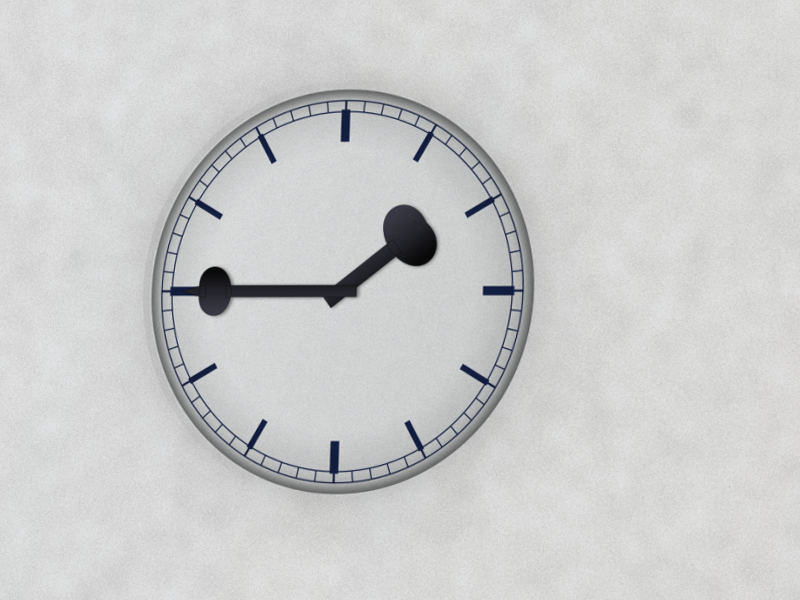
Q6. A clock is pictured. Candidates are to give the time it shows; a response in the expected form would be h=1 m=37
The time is h=1 m=45
